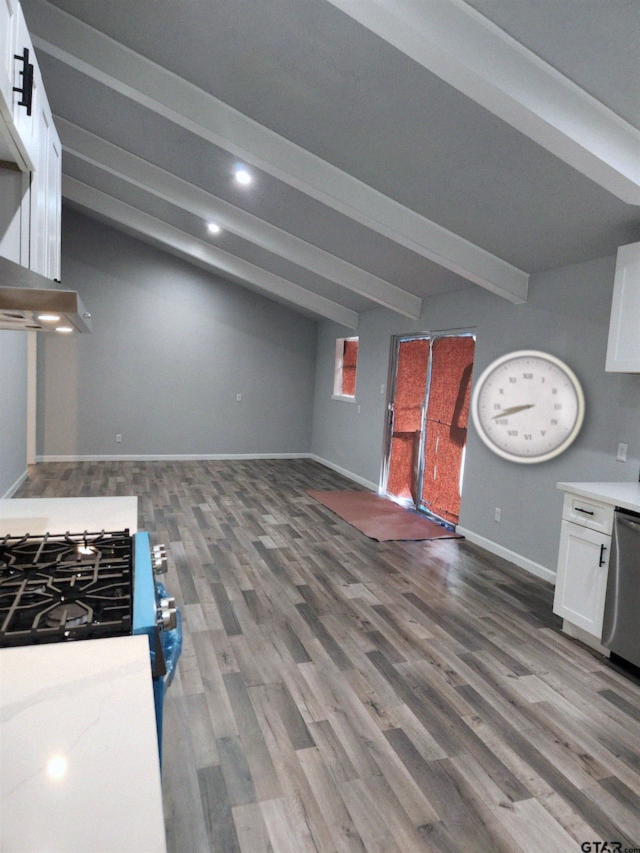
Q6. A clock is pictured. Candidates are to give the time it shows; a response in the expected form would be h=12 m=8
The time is h=8 m=42
